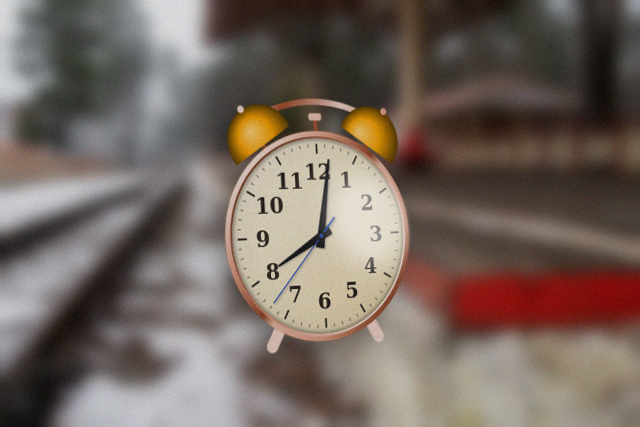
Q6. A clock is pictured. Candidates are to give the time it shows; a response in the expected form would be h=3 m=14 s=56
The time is h=8 m=1 s=37
